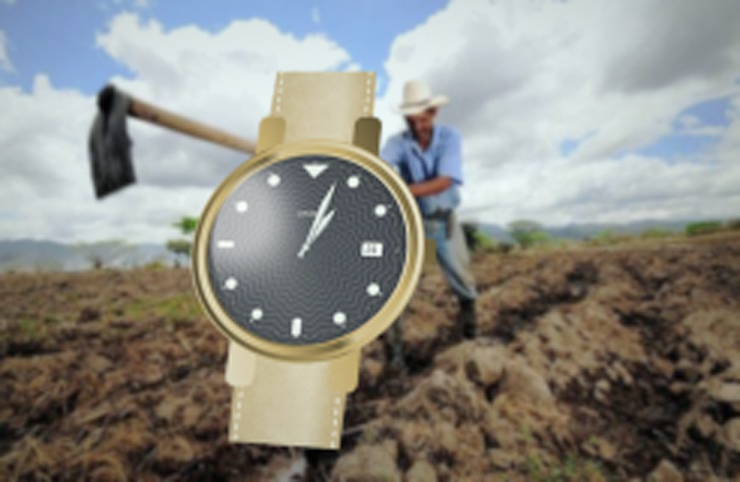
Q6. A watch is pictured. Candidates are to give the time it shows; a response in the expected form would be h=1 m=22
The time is h=1 m=3
